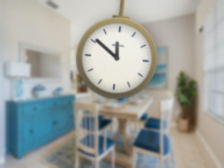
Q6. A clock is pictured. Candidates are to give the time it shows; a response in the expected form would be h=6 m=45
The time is h=11 m=51
